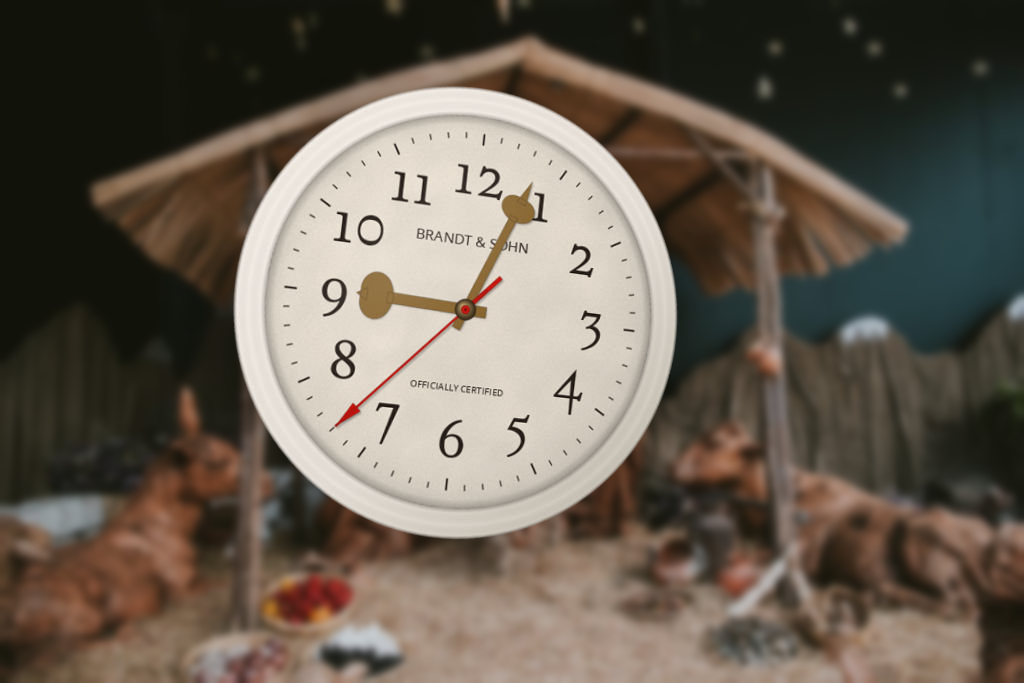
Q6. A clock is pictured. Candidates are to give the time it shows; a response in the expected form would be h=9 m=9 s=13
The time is h=9 m=3 s=37
